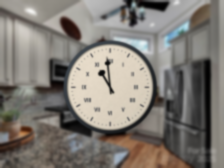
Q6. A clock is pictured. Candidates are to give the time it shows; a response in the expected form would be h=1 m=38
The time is h=10 m=59
